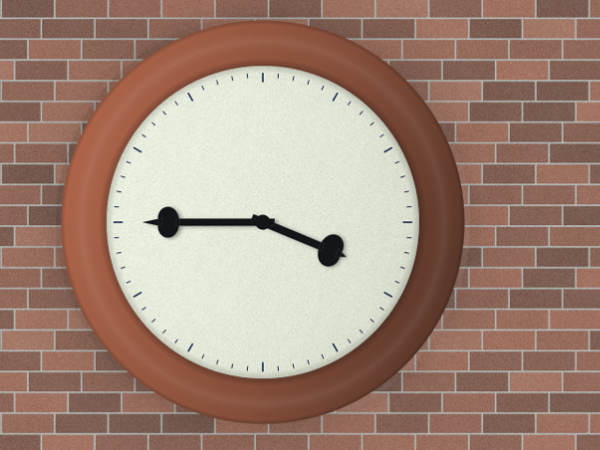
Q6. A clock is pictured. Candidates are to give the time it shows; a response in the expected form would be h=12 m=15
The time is h=3 m=45
